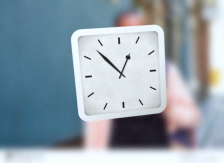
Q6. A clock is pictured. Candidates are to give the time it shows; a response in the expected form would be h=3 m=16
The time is h=12 m=53
